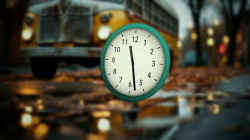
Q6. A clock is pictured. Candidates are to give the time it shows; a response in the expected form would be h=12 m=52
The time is h=11 m=28
